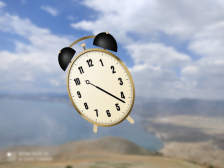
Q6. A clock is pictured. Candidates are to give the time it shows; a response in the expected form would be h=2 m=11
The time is h=10 m=22
